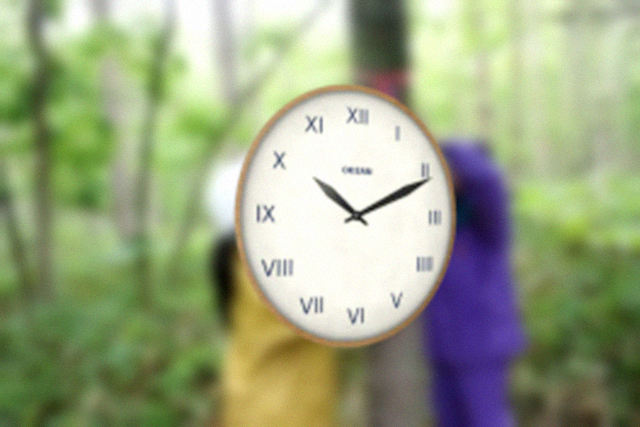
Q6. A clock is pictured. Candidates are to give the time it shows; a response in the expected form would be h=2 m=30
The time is h=10 m=11
